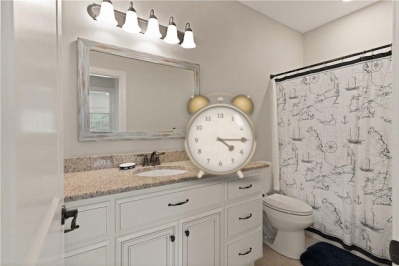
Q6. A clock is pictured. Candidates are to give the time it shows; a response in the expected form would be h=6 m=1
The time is h=4 m=15
